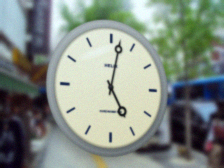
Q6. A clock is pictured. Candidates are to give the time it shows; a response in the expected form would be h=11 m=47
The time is h=5 m=2
